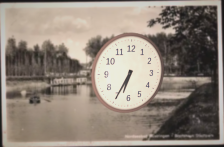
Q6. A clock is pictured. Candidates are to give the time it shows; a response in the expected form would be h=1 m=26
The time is h=6 m=35
